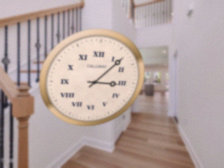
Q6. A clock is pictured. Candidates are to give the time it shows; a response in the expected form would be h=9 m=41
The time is h=3 m=7
